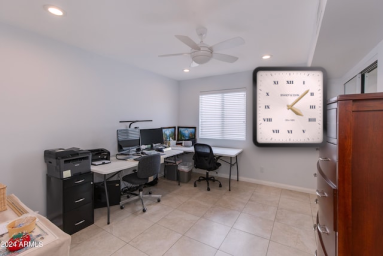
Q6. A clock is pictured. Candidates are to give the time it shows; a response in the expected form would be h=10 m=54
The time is h=4 m=8
